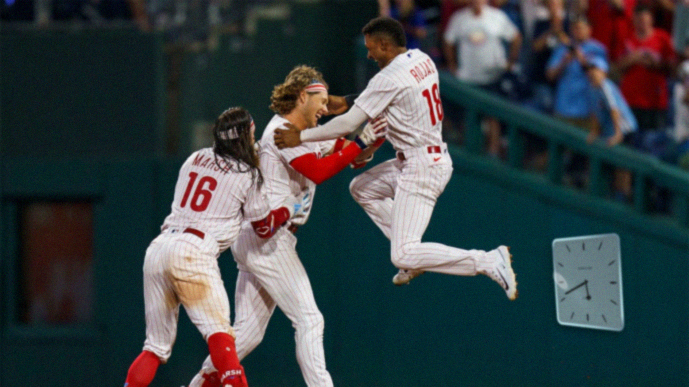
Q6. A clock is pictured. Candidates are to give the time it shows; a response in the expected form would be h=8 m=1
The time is h=5 m=41
